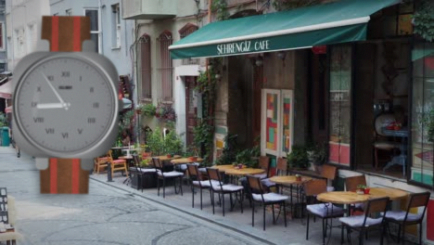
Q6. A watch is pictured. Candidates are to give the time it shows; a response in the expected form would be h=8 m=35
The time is h=8 m=54
